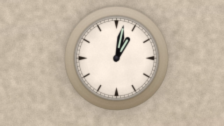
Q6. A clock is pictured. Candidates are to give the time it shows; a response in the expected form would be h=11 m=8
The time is h=1 m=2
